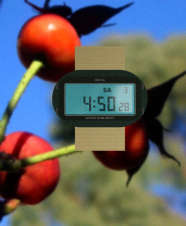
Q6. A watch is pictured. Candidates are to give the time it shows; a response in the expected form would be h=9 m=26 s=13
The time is h=4 m=50 s=28
